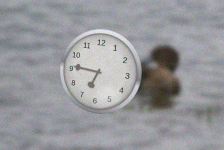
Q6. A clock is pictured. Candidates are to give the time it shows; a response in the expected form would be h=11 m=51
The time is h=6 m=46
